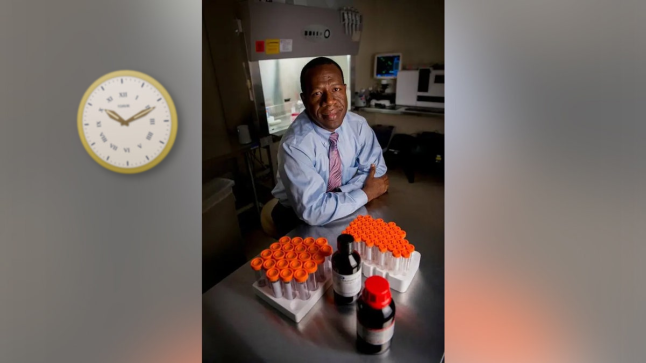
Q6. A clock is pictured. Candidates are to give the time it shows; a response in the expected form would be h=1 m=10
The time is h=10 m=11
